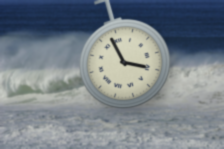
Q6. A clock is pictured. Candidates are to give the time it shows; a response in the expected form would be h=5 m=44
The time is h=3 m=58
